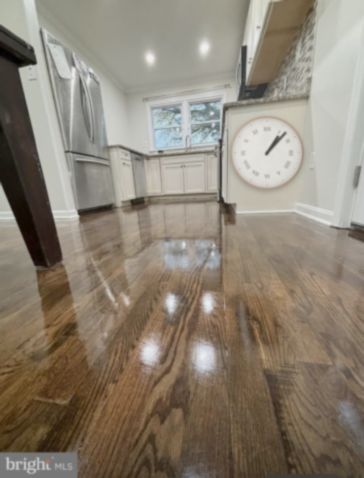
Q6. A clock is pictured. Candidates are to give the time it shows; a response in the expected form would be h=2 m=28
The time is h=1 m=7
